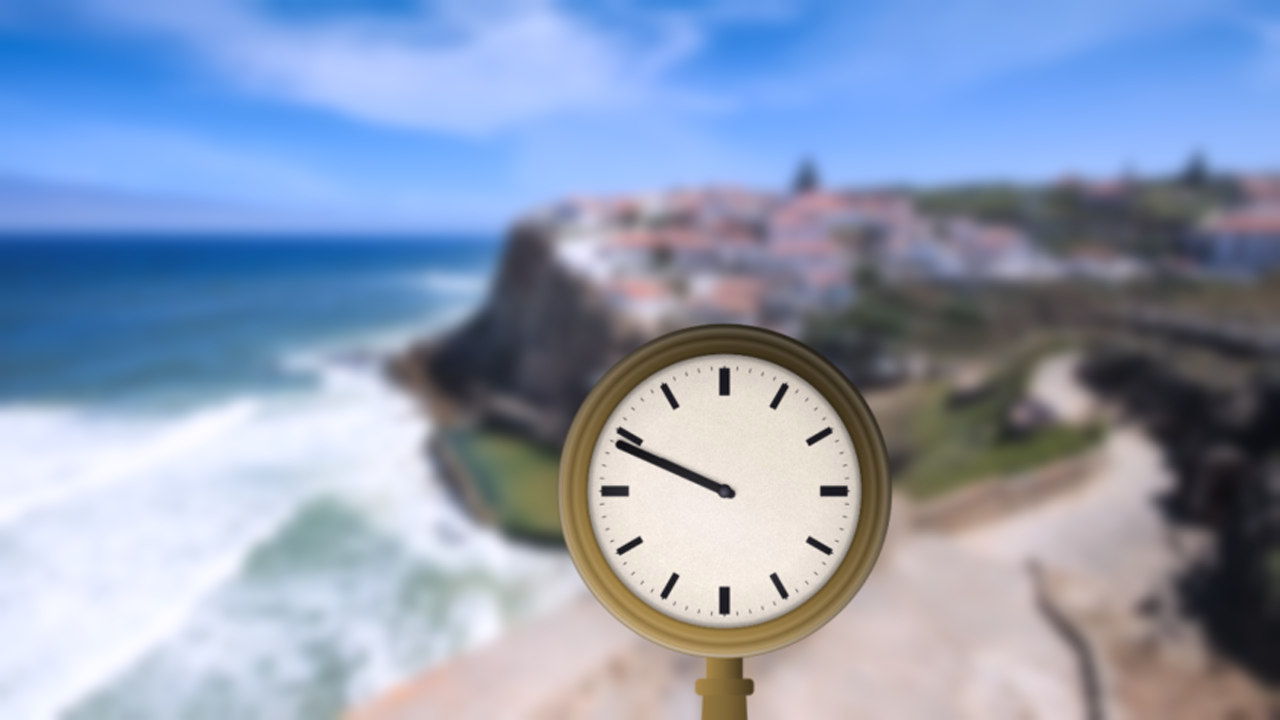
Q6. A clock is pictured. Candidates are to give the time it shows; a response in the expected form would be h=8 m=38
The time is h=9 m=49
